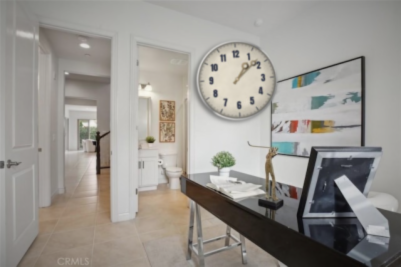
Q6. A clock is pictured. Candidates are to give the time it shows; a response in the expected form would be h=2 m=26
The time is h=1 m=8
